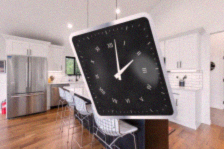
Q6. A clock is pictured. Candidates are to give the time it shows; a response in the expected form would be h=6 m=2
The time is h=2 m=2
